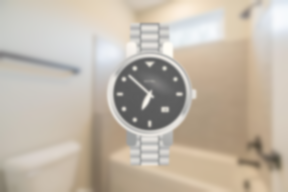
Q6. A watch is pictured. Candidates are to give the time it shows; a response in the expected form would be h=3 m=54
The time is h=6 m=52
